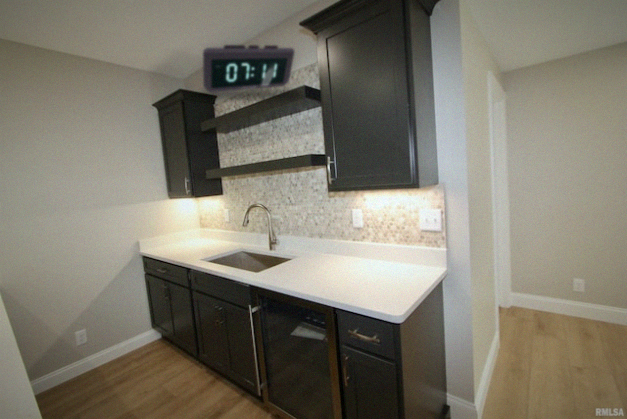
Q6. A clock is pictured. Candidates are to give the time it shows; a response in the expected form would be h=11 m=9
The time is h=7 m=11
